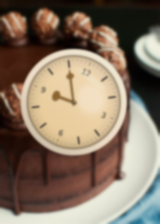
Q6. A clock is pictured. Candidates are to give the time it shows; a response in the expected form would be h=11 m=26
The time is h=8 m=55
